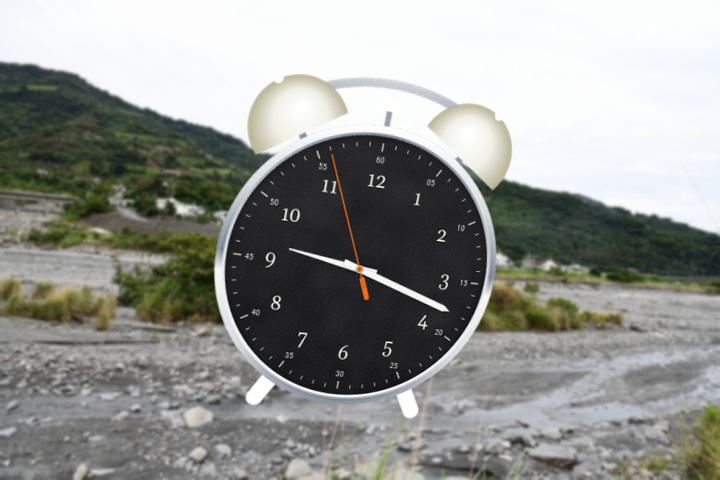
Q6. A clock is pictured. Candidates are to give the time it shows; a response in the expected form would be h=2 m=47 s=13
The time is h=9 m=17 s=56
